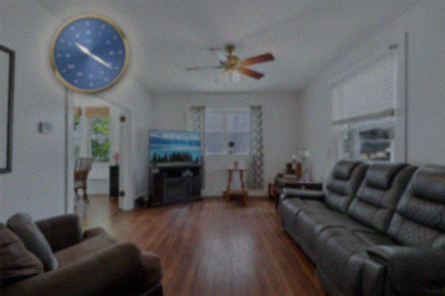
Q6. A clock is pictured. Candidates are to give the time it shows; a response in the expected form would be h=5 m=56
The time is h=10 m=21
